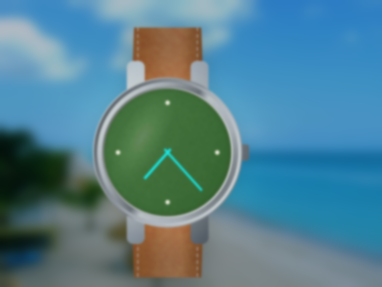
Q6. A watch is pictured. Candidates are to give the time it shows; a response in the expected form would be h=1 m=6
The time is h=7 m=23
